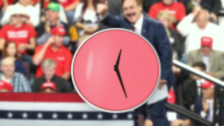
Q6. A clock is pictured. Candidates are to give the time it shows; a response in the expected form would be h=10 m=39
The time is h=12 m=27
